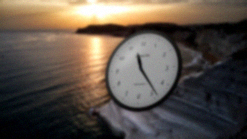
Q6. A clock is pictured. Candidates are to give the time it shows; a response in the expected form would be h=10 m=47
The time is h=11 m=24
